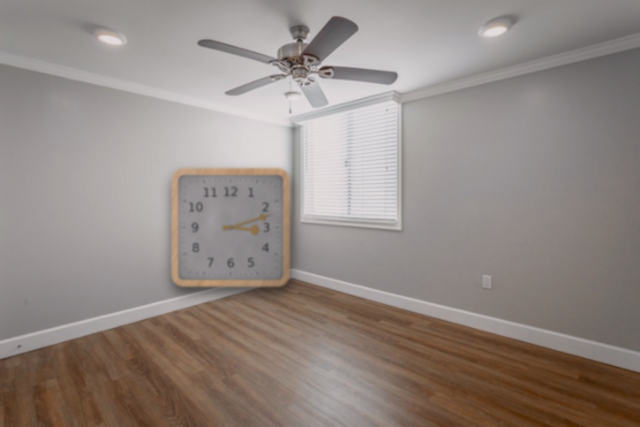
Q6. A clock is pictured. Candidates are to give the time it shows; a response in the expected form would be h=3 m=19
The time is h=3 m=12
